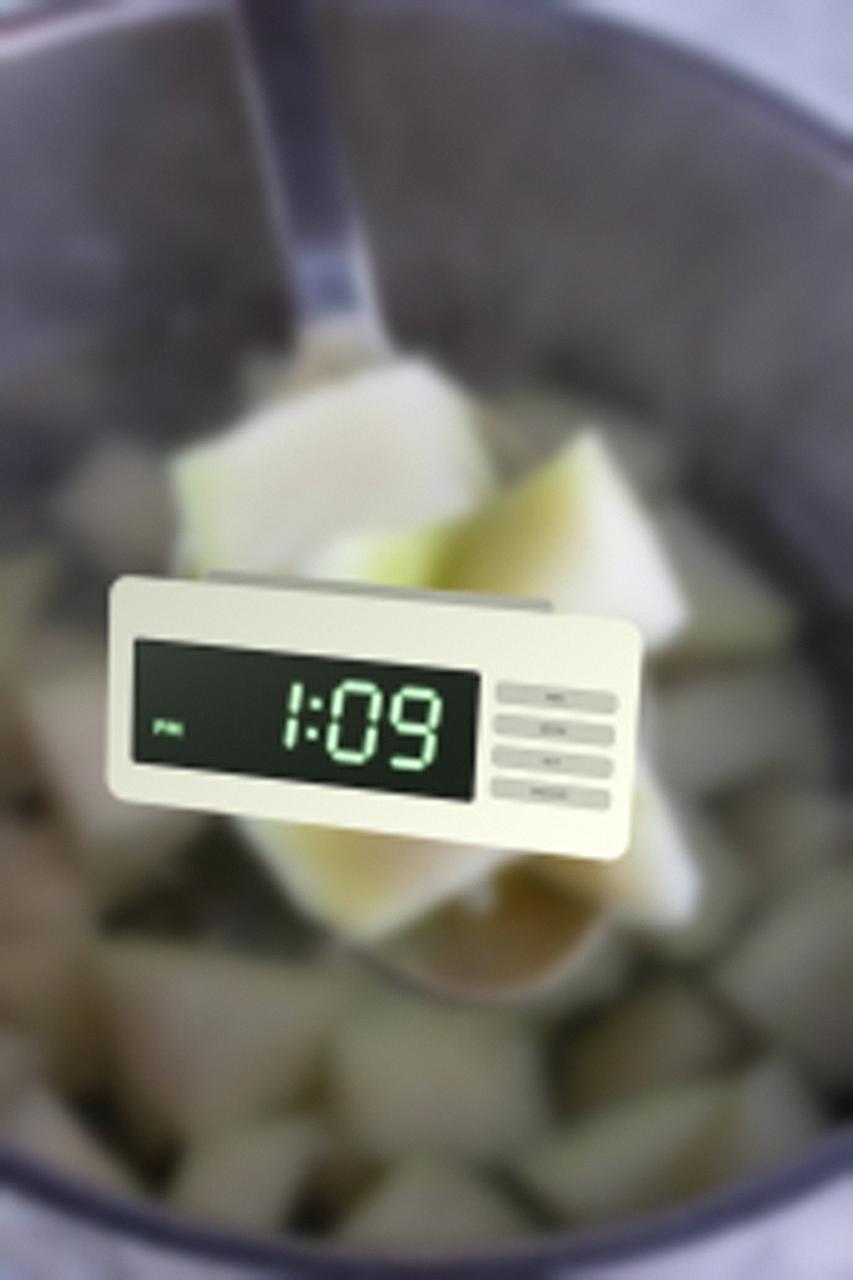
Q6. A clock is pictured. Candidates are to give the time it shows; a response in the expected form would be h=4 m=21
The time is h=1 m=9
